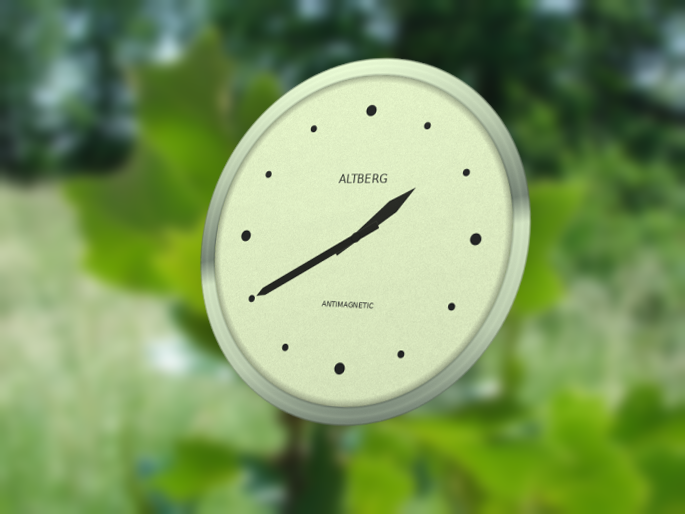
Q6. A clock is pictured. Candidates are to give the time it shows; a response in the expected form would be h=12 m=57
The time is h=1 m=40
